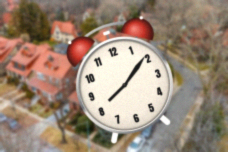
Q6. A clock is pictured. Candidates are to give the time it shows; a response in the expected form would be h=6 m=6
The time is h=8 m=9
